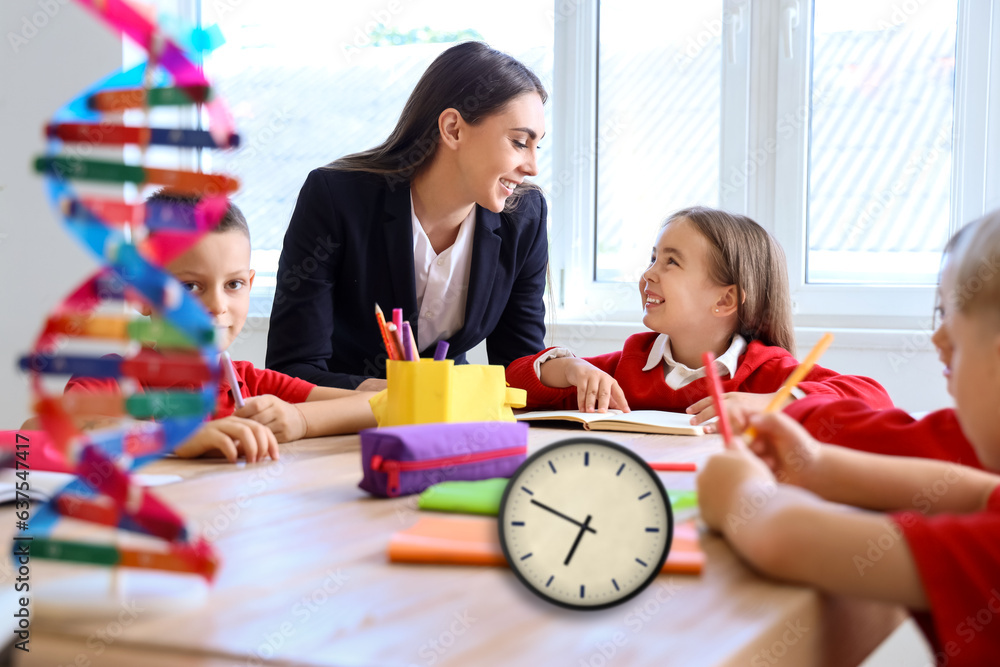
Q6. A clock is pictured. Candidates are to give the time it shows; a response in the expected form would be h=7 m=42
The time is h=6 m=49
